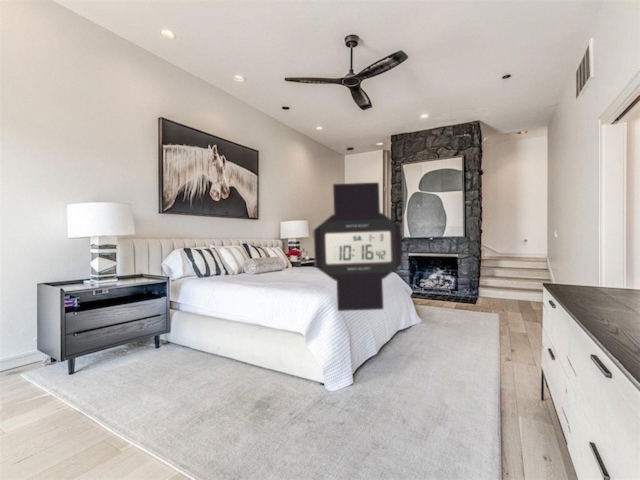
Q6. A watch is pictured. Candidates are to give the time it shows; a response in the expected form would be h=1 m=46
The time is h=10 m=16
